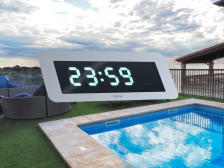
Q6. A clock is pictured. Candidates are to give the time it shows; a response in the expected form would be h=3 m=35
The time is h=23 m=59
